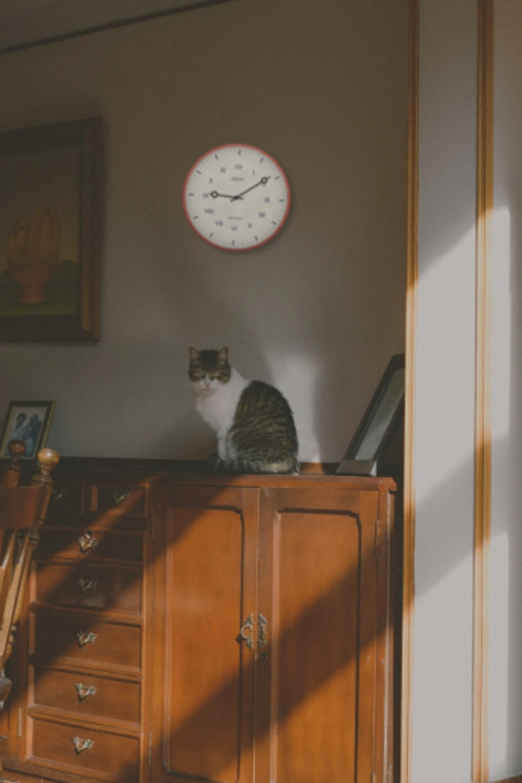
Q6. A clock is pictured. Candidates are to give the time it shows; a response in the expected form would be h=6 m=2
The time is h=9 m=9
